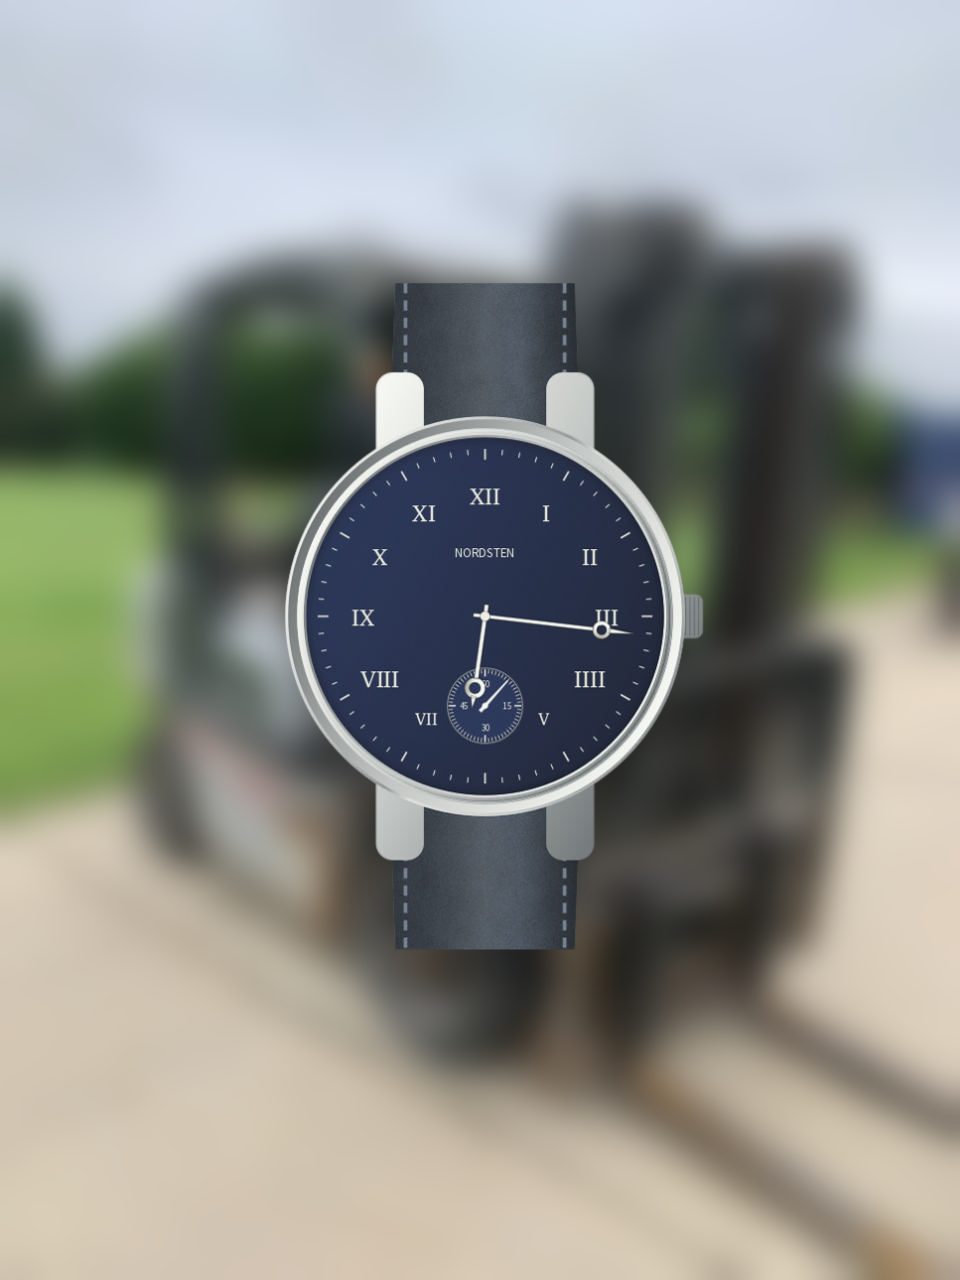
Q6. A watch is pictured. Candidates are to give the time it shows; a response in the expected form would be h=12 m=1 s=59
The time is h=6 m=16 s=7
